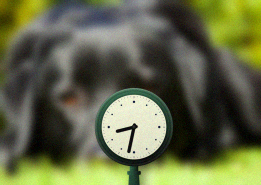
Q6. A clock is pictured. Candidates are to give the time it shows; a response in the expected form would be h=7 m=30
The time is h=8 m=32
